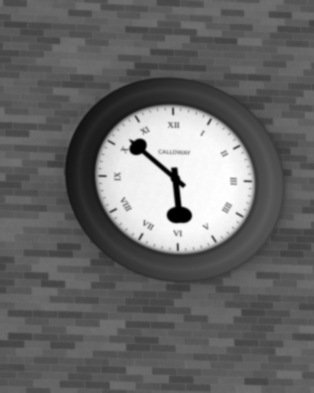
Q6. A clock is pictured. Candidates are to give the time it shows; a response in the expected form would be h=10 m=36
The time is h=5 m=52
